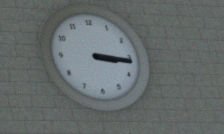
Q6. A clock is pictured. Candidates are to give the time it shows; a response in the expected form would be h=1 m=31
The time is h=3 m=16
